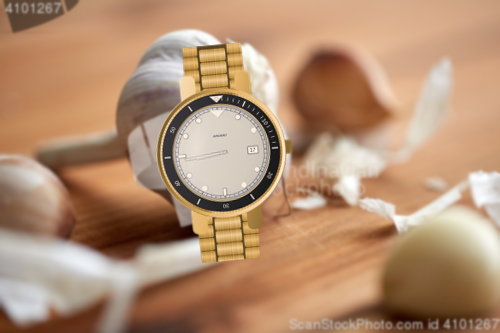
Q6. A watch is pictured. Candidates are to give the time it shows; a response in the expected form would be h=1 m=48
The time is h=8 m=44
